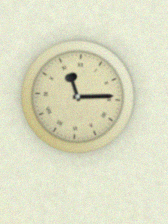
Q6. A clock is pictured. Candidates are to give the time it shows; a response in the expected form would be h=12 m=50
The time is h=11 m=14
